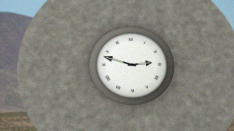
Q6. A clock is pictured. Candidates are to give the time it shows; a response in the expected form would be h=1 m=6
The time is h=2 m=48
